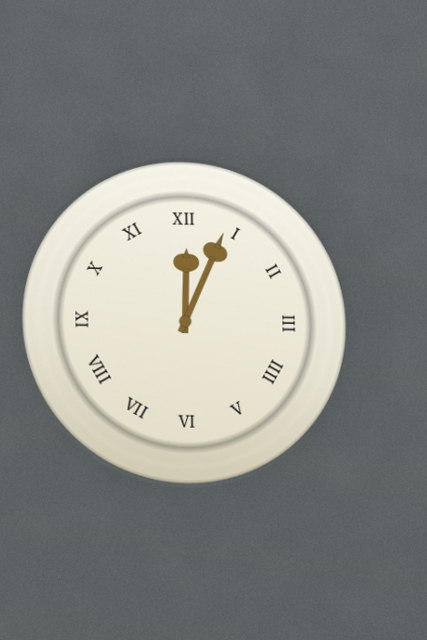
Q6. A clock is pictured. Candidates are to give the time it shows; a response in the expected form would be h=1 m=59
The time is h=12 m=4
